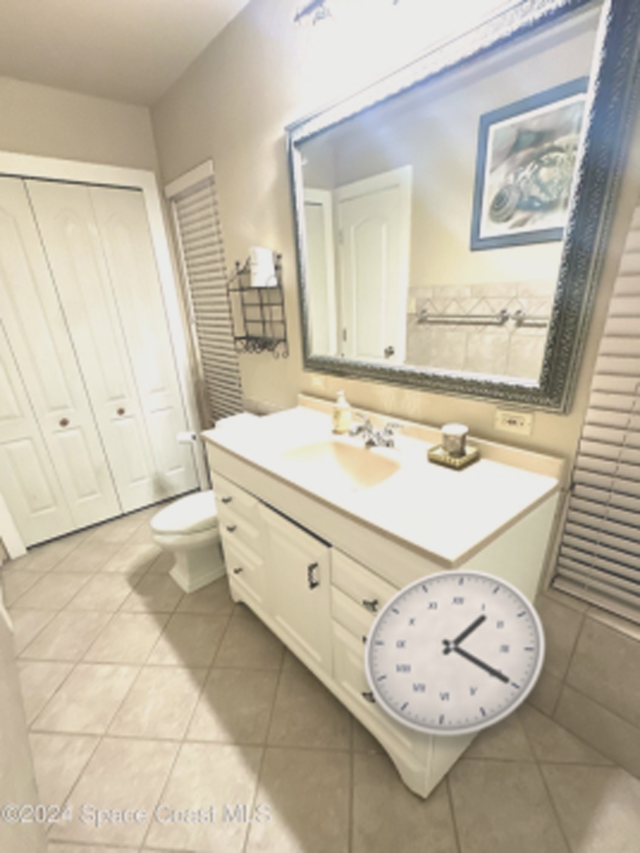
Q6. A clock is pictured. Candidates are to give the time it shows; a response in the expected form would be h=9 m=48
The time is h=1 m=20
